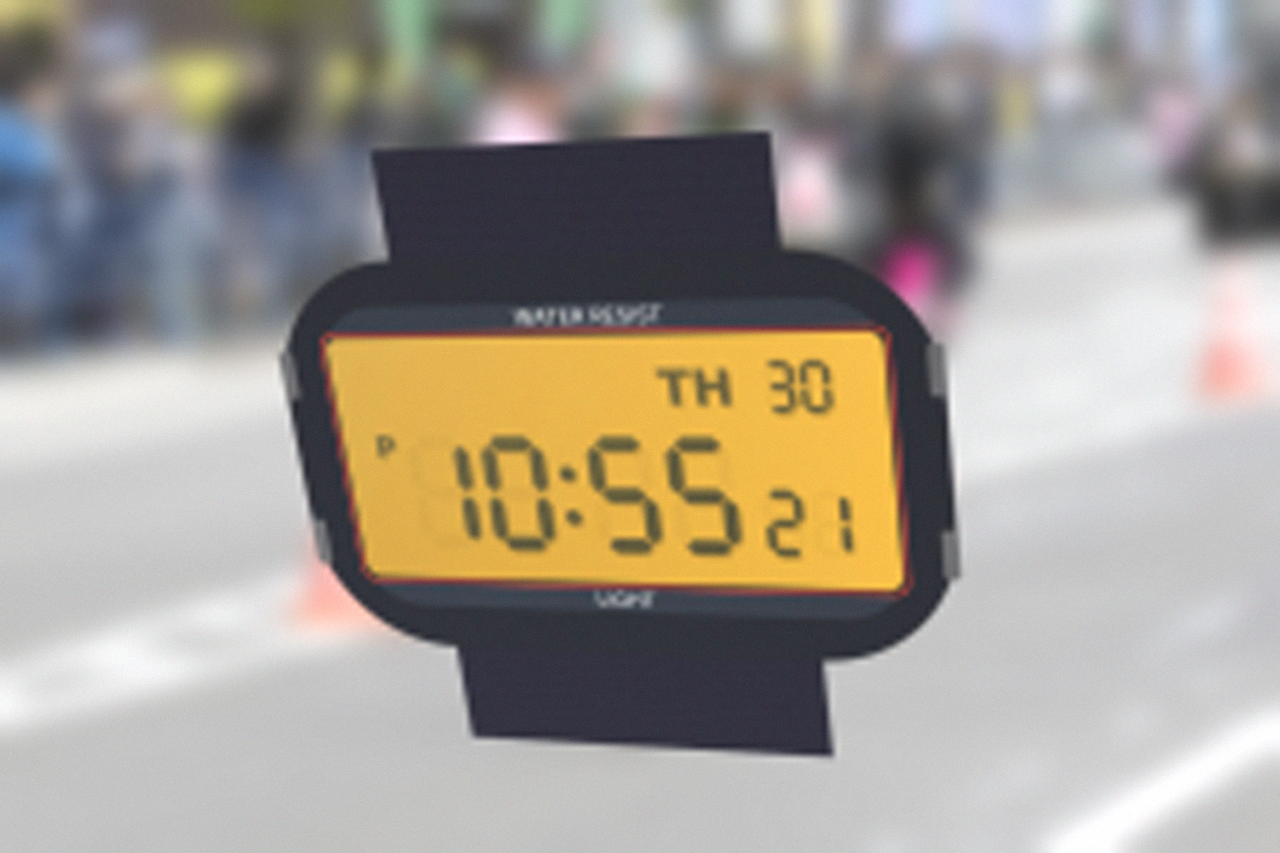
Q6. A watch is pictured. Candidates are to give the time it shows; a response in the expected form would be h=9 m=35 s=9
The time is h=10 m=55 s=21
